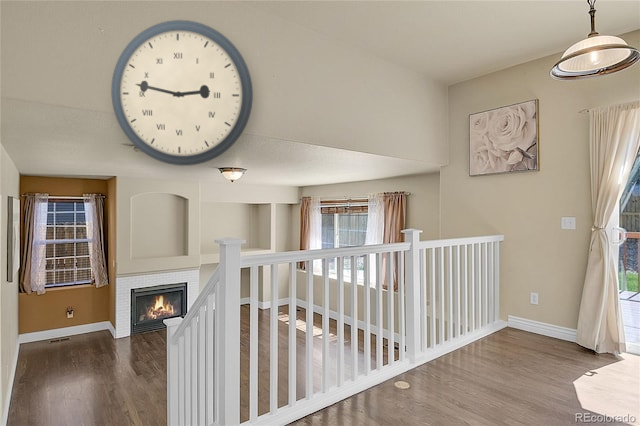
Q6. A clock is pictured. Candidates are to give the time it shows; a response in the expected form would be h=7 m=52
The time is h=2 m=47
